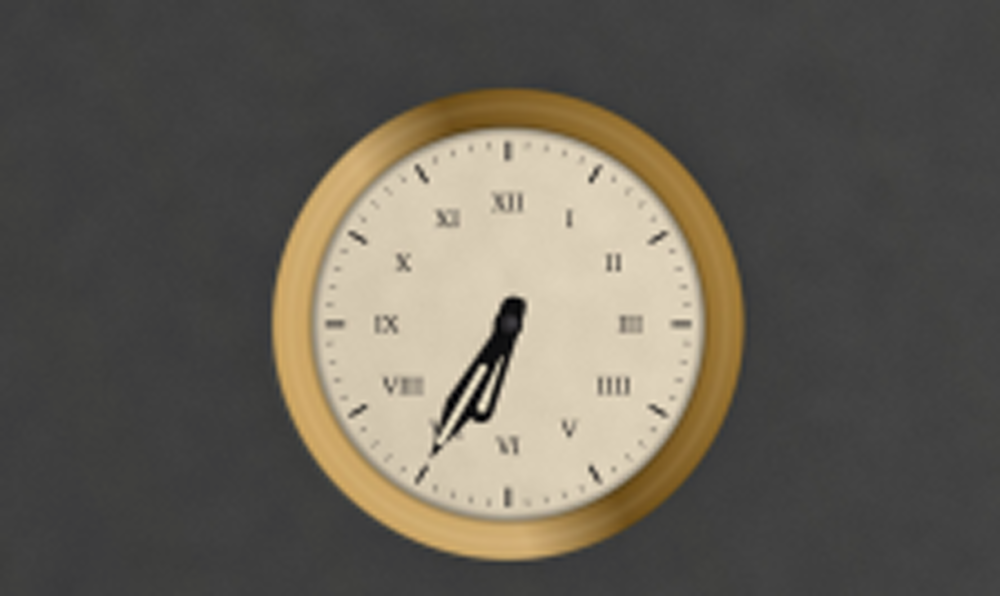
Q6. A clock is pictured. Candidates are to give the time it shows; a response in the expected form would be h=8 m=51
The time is h=6 m=35
